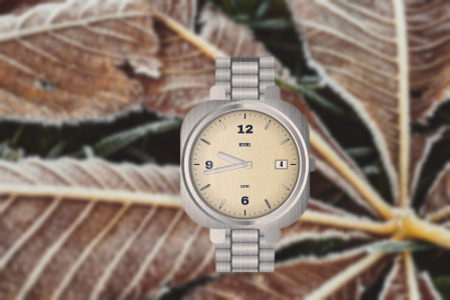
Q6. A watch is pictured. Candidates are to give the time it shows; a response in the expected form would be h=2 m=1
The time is h=9 m=43
